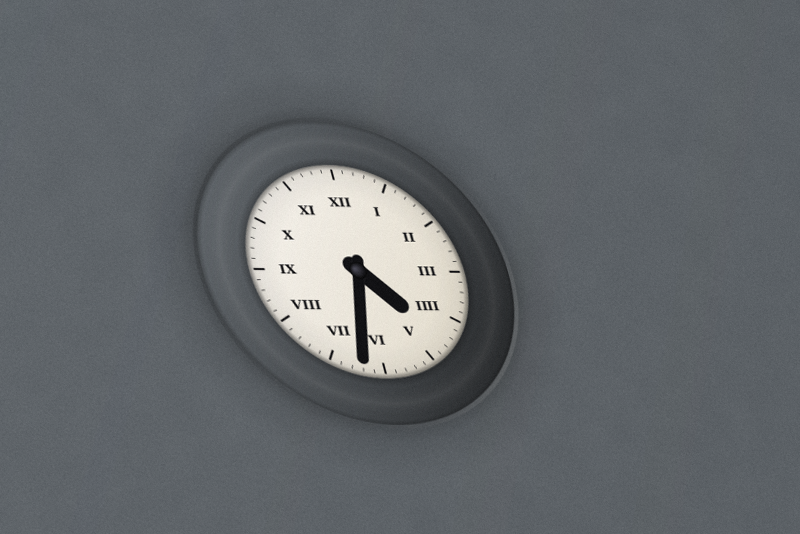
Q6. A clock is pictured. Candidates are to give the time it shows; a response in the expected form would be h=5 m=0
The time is h=4 m=32
